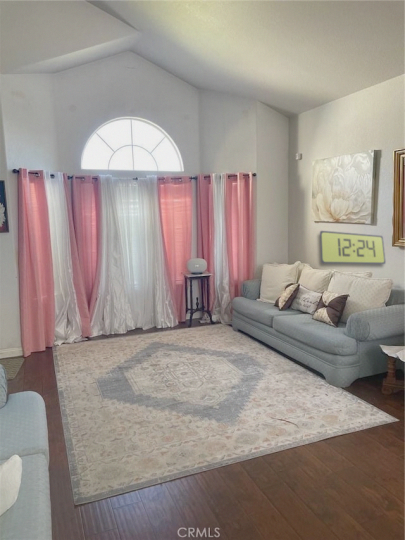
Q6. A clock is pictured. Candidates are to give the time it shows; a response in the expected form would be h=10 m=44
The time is h=12 m=24
